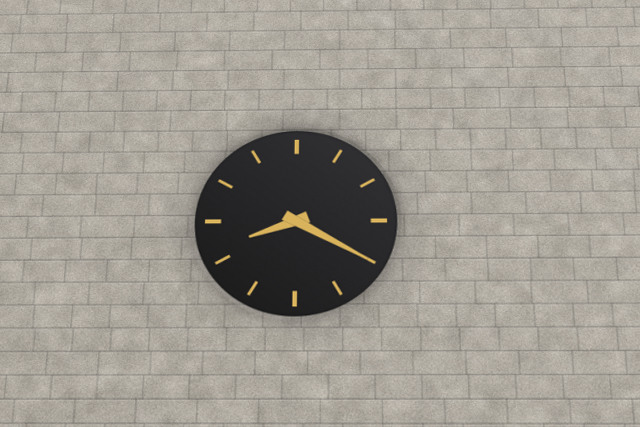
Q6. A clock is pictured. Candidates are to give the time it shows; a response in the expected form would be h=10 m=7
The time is h=8 m=20
